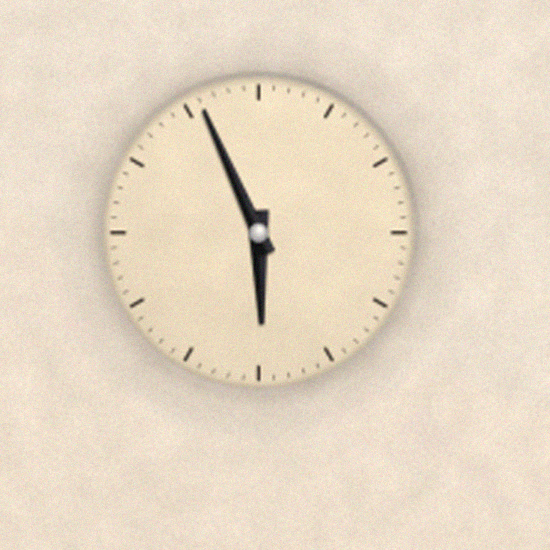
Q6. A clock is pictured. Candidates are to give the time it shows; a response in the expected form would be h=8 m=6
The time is h=5 m=56
